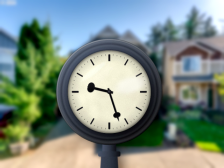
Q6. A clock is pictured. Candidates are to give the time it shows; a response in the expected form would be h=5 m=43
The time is h=9 m=27
